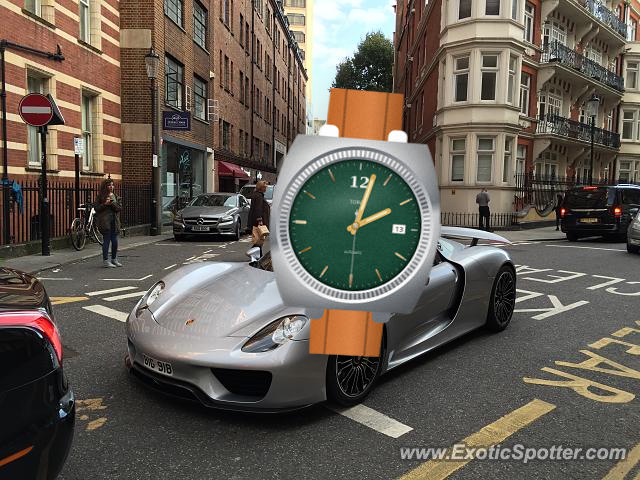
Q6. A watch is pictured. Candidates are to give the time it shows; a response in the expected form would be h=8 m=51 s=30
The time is h=2 m=2 s=30
